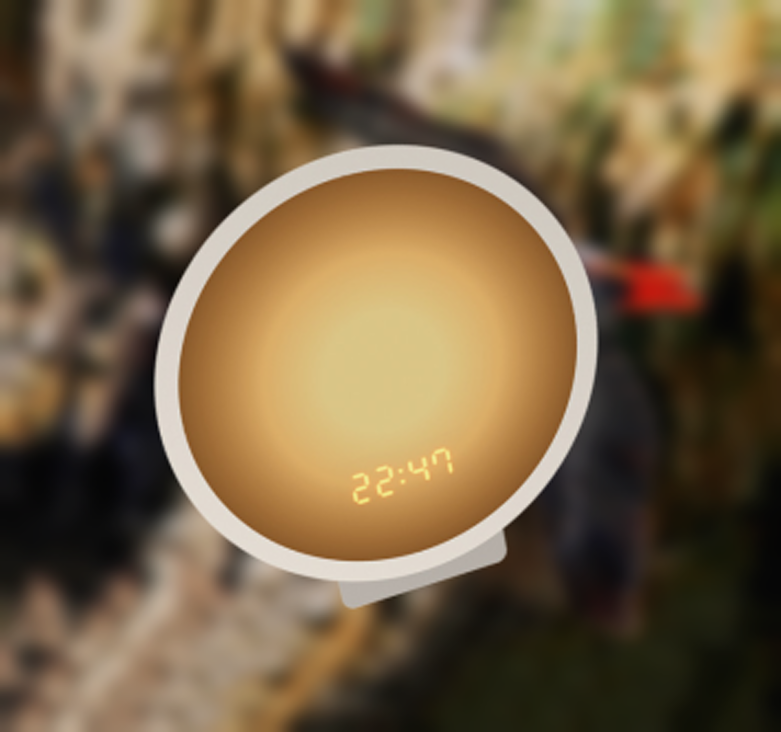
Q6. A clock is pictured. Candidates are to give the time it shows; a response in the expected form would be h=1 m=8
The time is h=22 m=47
